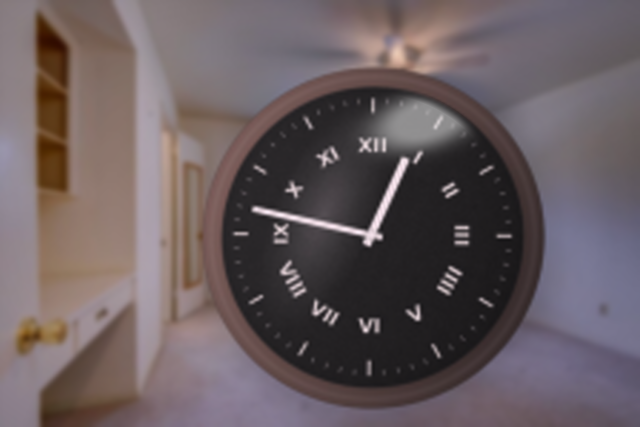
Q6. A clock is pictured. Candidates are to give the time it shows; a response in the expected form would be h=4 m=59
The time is h=12 m=47
